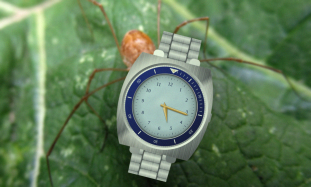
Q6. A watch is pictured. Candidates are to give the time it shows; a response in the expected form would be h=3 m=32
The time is h=5 m=16
